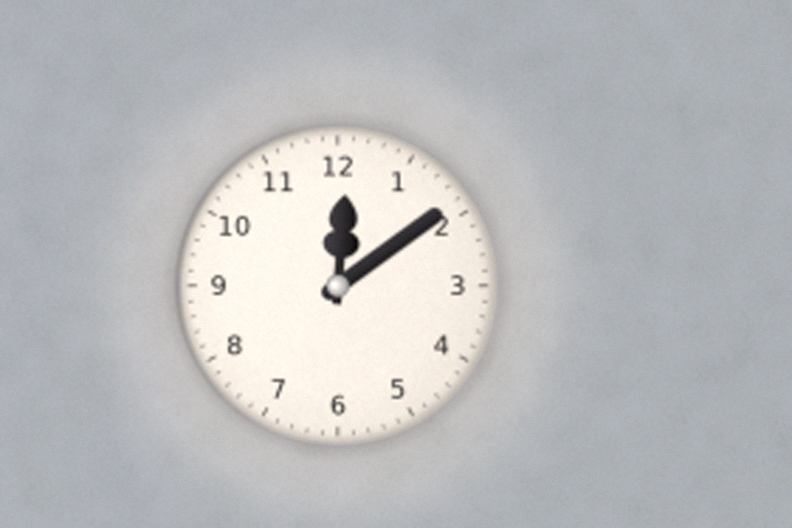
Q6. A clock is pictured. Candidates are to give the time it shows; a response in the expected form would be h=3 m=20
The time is h=12 m=9
